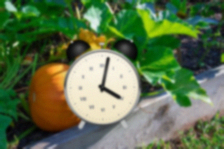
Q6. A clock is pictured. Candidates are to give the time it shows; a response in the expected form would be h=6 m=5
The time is h=4 m=2
